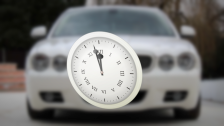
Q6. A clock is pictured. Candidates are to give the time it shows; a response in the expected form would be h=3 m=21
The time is h=11 m=58
